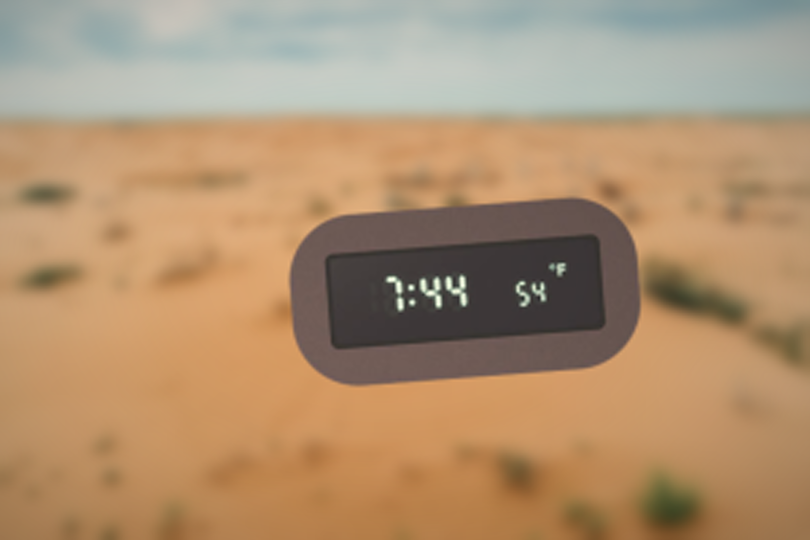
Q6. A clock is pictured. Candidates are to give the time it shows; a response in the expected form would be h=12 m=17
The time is h=7 m=44
